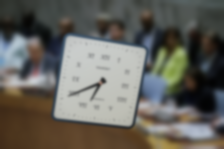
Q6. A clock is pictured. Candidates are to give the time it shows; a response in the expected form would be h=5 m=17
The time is h=6 m=40
